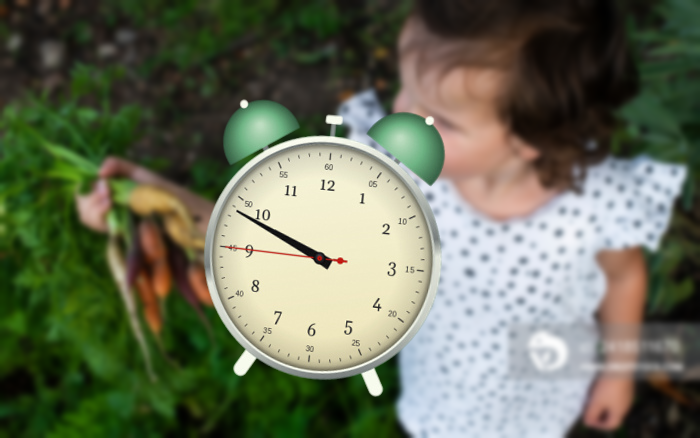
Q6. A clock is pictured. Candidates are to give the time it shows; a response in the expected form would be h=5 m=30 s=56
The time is h=9 m=48 s=45
